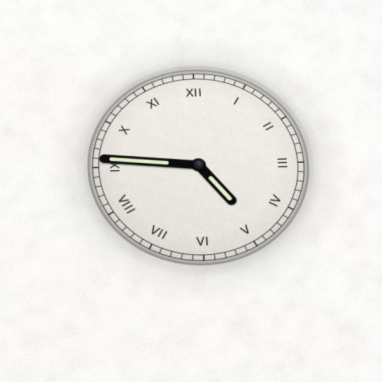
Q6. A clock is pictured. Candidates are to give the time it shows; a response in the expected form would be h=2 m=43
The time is h=4 m=46
